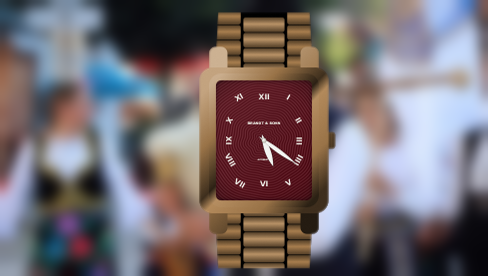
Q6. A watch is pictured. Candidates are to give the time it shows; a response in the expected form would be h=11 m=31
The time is h=5 m=21
